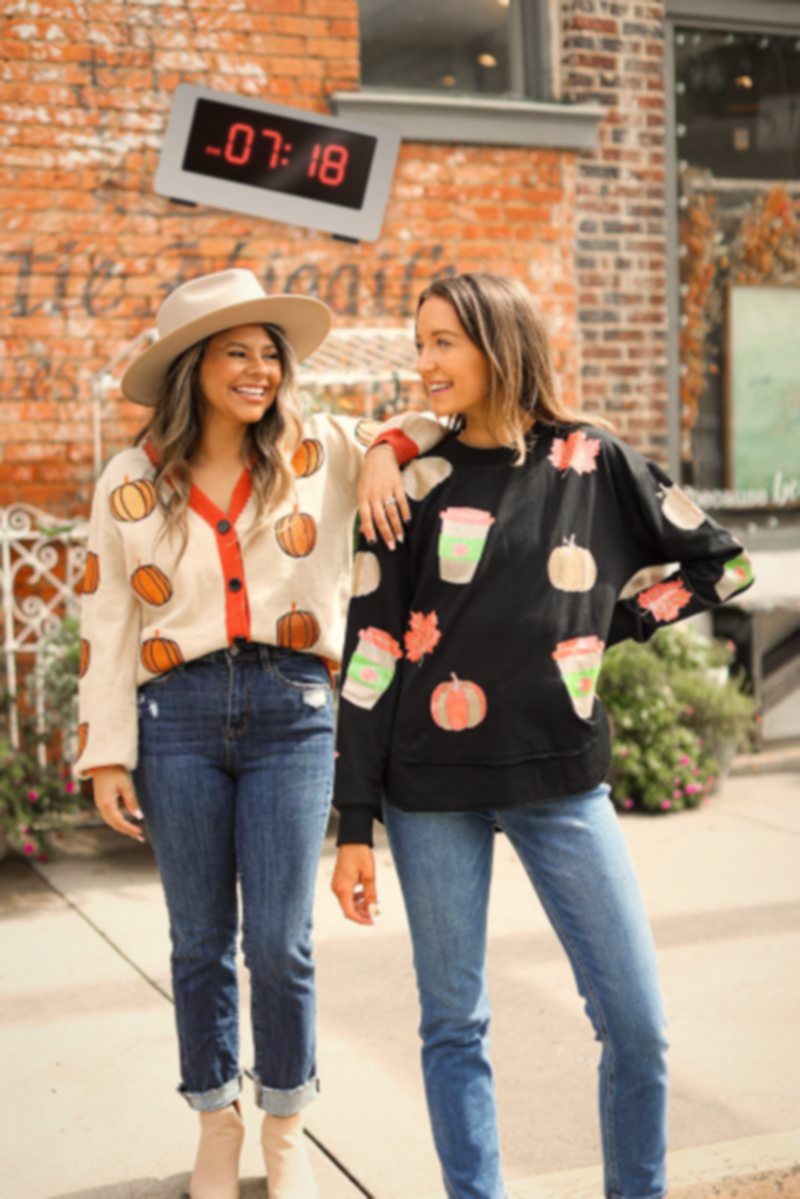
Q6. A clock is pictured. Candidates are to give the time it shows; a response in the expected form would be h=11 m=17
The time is h=7 m=18
